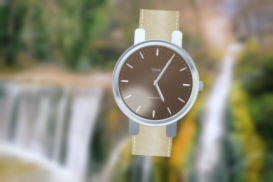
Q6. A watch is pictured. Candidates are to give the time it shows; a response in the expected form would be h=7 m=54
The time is h=5 m=5
